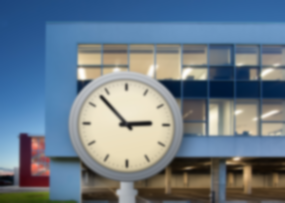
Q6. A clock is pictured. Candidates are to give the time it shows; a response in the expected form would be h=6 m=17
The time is h=2 m=53
